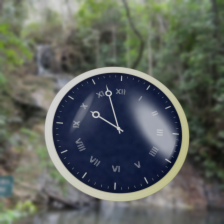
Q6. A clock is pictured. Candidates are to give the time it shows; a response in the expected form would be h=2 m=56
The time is h=9 m=57
